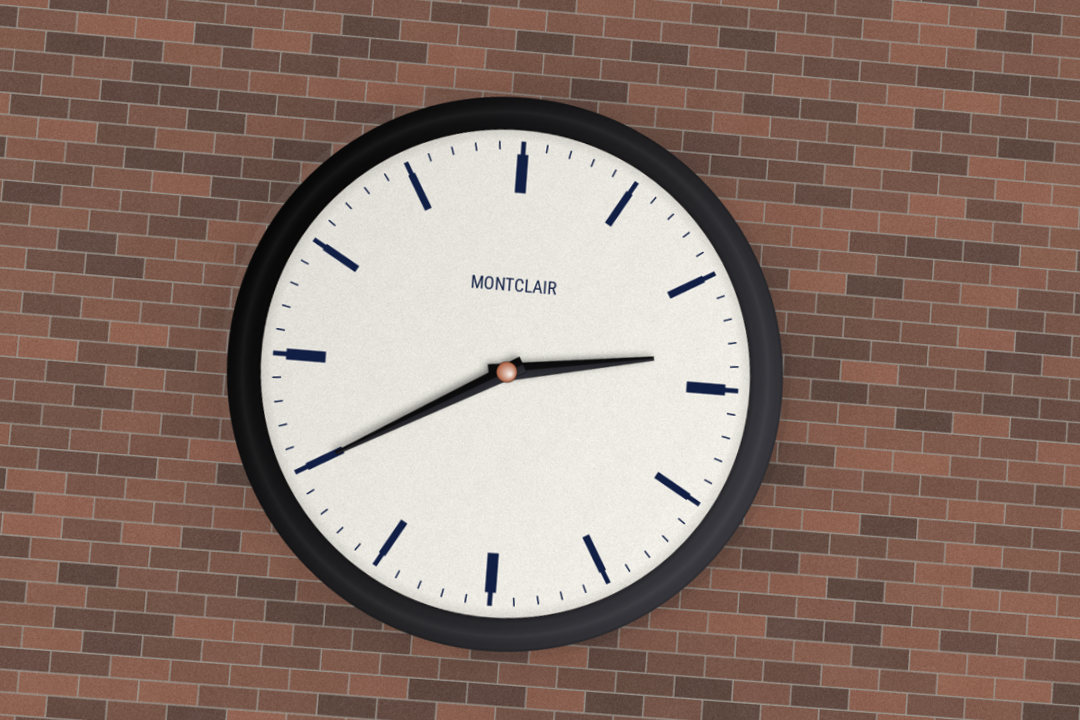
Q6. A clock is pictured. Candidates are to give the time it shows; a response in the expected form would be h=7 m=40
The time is h=2 m=40
